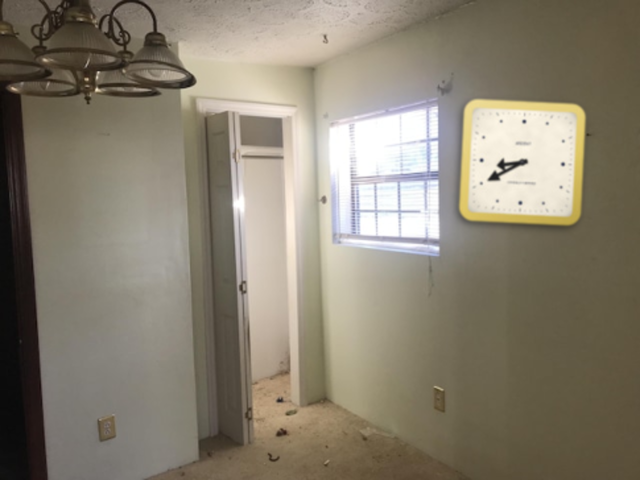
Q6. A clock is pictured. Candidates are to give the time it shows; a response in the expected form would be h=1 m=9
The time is h=8 m=40
